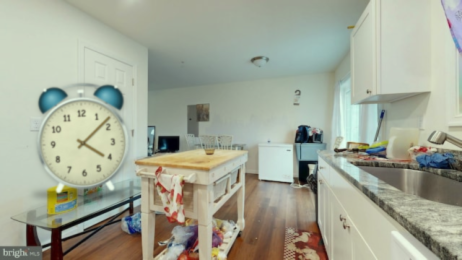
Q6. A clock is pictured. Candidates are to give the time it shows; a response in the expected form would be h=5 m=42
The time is h=4 m=8
